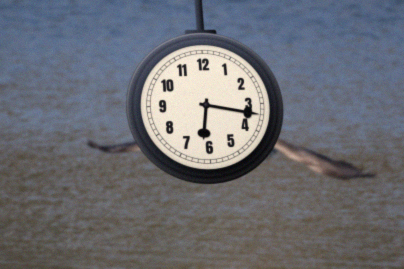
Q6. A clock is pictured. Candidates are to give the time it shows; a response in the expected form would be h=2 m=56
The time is h=6 m=17
